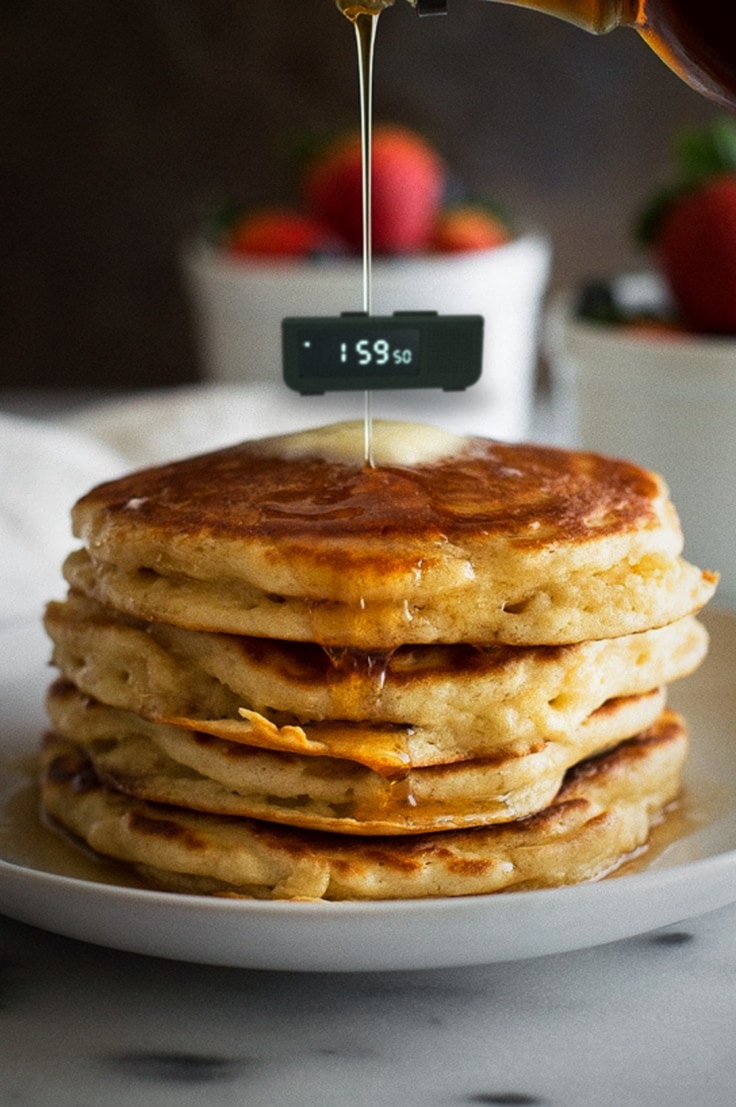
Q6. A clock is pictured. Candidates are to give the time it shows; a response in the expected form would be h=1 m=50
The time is h=1 m=59
